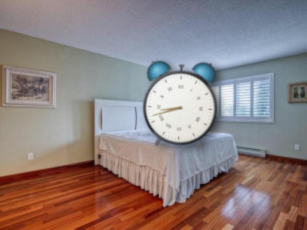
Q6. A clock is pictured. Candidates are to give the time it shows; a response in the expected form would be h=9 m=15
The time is h=8 m=42
